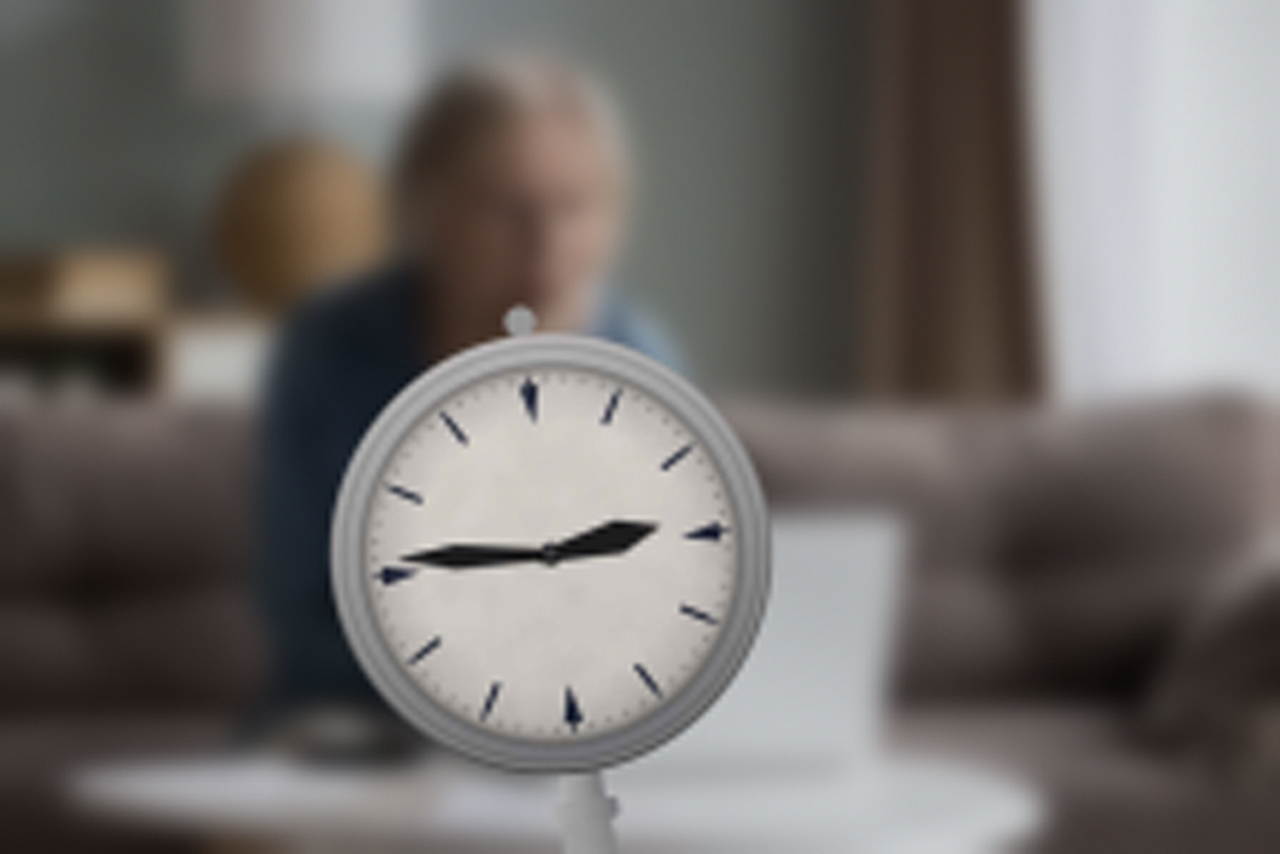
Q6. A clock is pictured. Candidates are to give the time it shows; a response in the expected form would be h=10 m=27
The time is h=2 m=46
